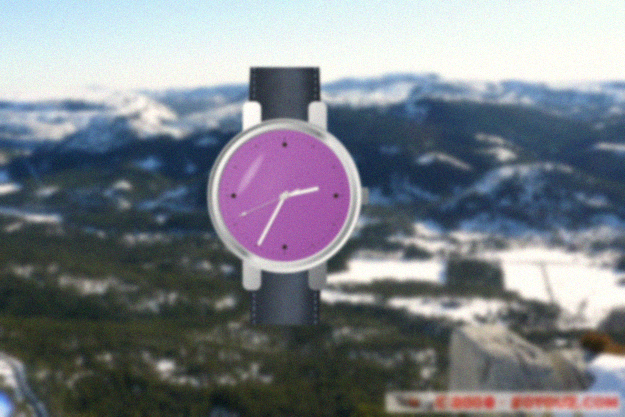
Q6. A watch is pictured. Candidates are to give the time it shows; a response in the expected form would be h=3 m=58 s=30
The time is h=2 m=34 s=41
